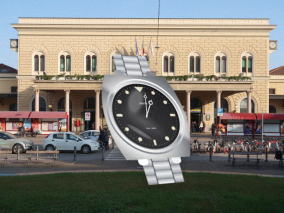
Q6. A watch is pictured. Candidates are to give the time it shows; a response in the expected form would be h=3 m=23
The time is h=1 m=2
